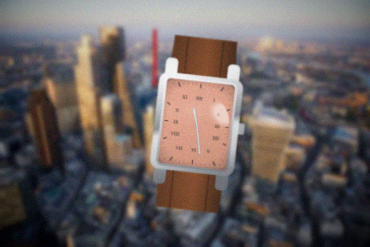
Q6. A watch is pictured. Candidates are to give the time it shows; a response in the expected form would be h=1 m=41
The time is h=11 m=28
